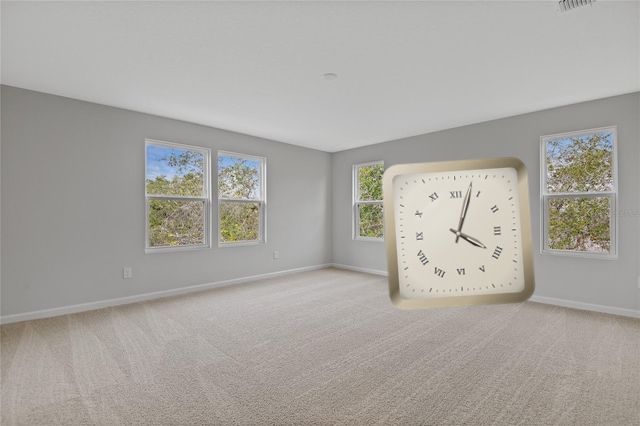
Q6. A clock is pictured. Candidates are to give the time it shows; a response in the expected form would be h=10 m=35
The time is h=4 m=3
